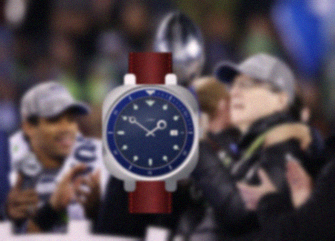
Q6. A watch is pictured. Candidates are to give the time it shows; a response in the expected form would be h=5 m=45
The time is h=1 m=51
